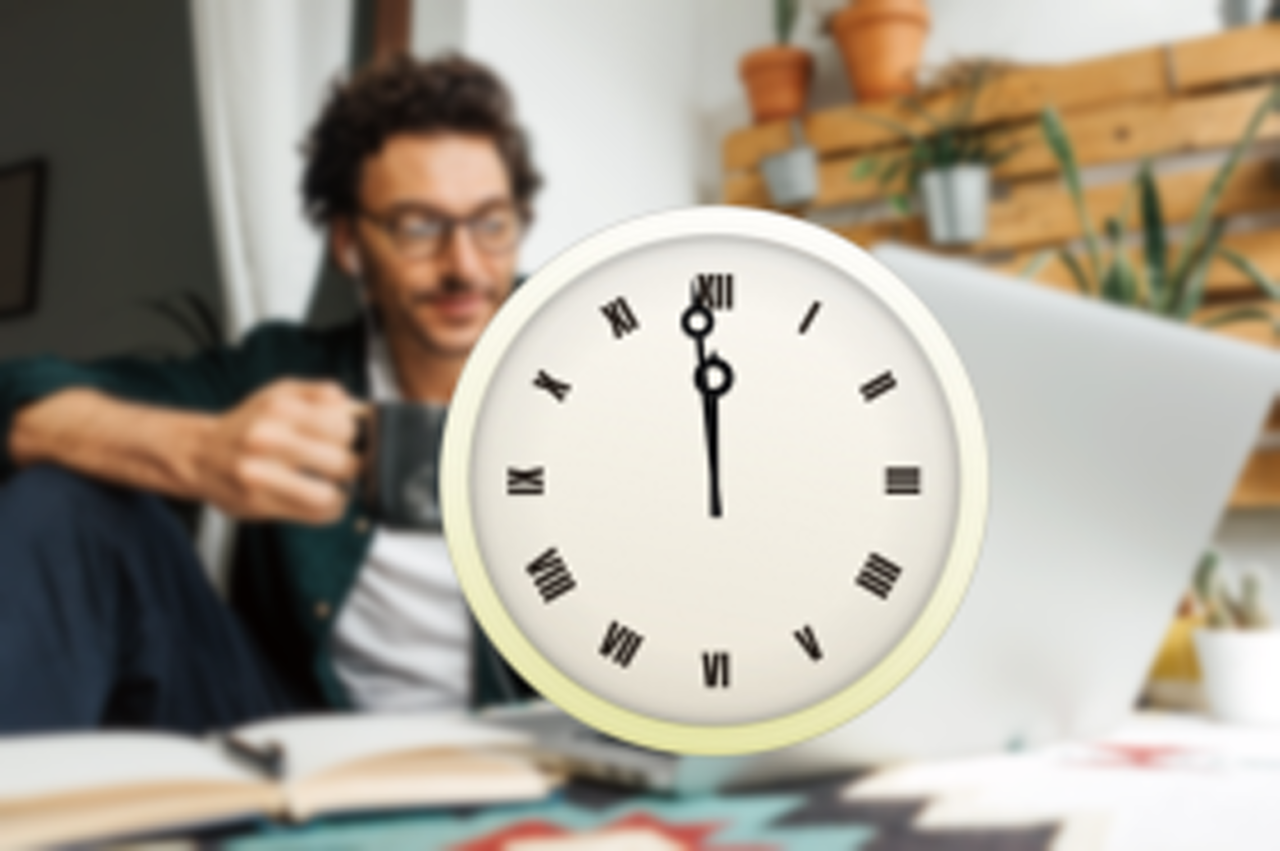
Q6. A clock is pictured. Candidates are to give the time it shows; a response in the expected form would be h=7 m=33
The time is h=11 m=59
